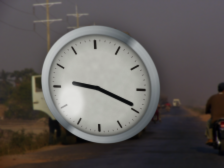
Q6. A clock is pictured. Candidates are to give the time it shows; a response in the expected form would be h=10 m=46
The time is h=9 m=19
